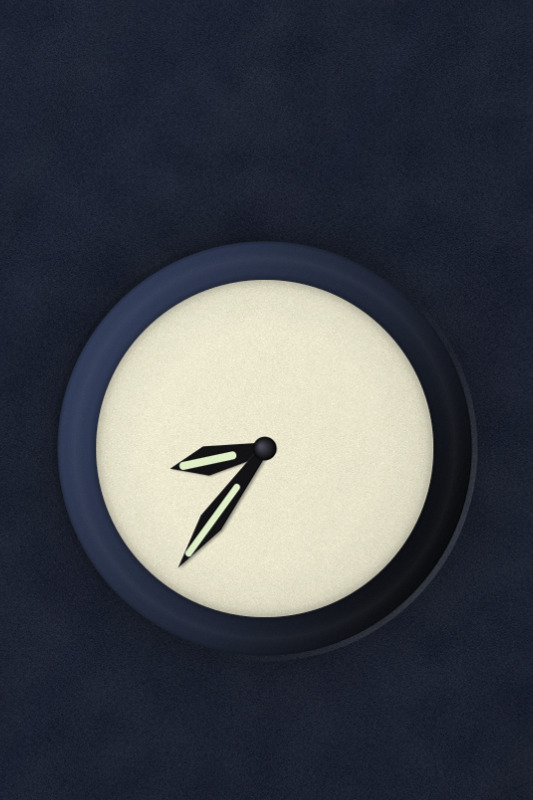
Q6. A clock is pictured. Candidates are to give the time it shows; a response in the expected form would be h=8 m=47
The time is h=8 m=36
